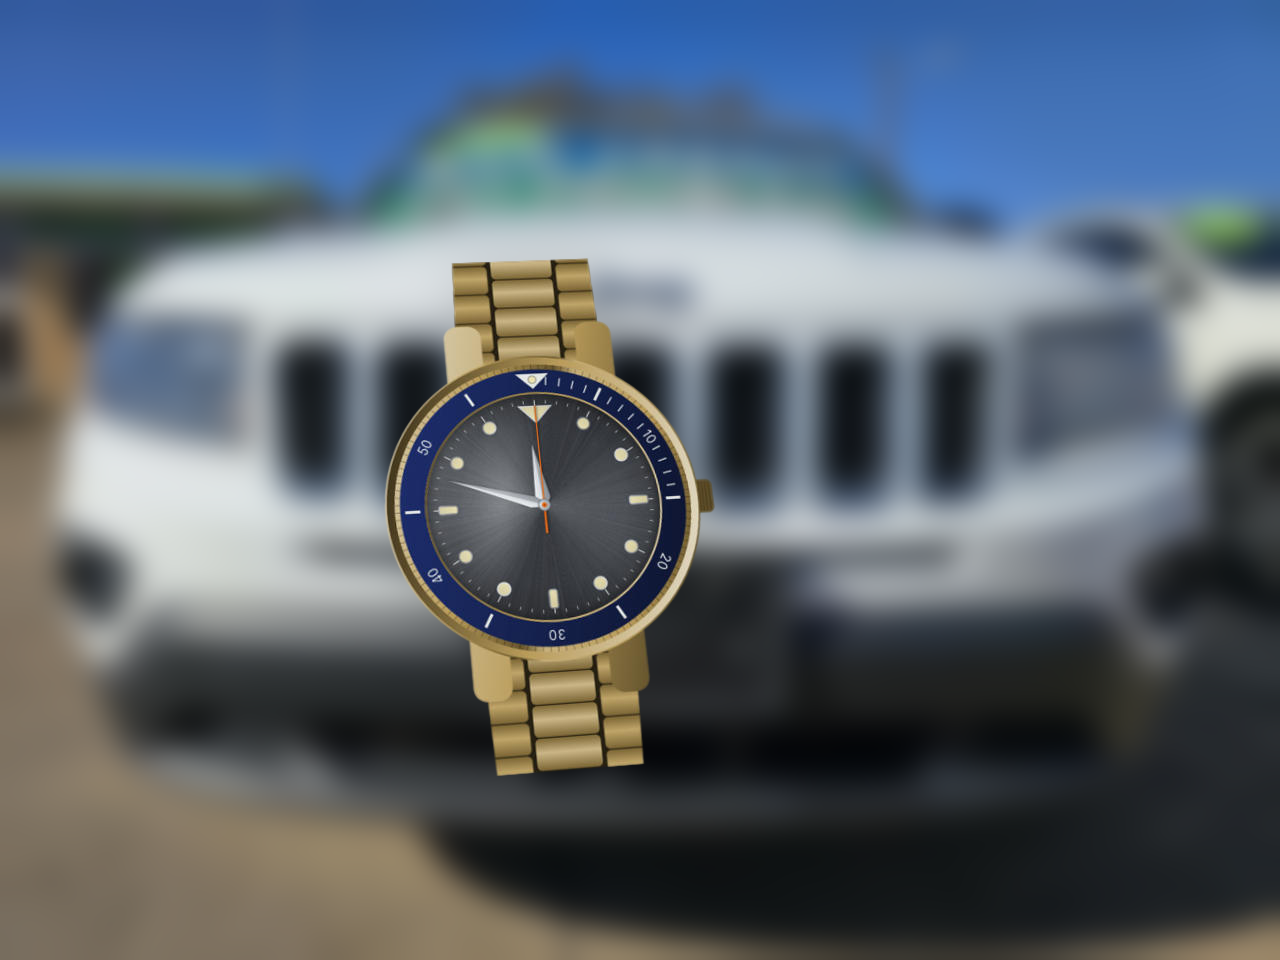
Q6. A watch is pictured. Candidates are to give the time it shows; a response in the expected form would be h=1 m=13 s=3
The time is h=11 m=48 s=0
